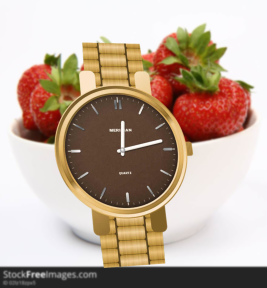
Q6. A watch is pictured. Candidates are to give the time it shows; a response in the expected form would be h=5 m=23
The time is h=12 m=13
